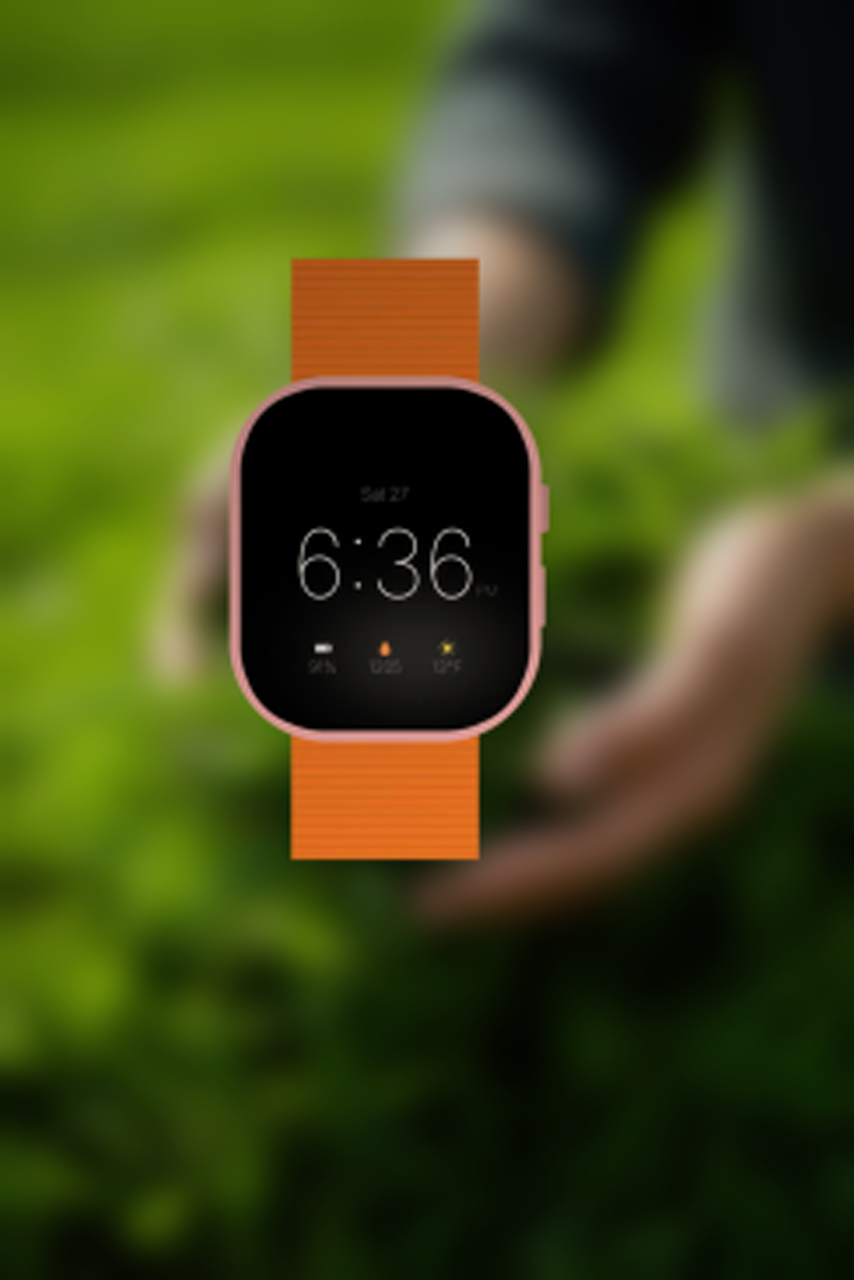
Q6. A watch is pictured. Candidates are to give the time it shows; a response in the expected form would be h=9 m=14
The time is h=6 m=36
